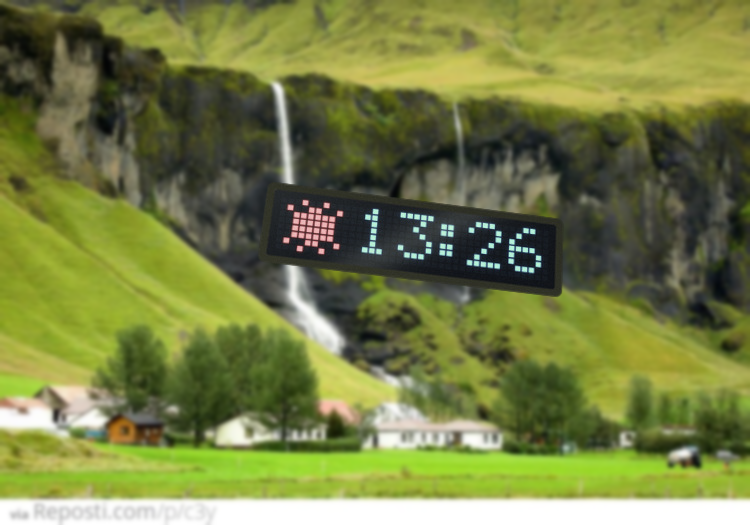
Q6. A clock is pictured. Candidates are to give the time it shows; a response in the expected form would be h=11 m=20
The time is h=13 m=26
